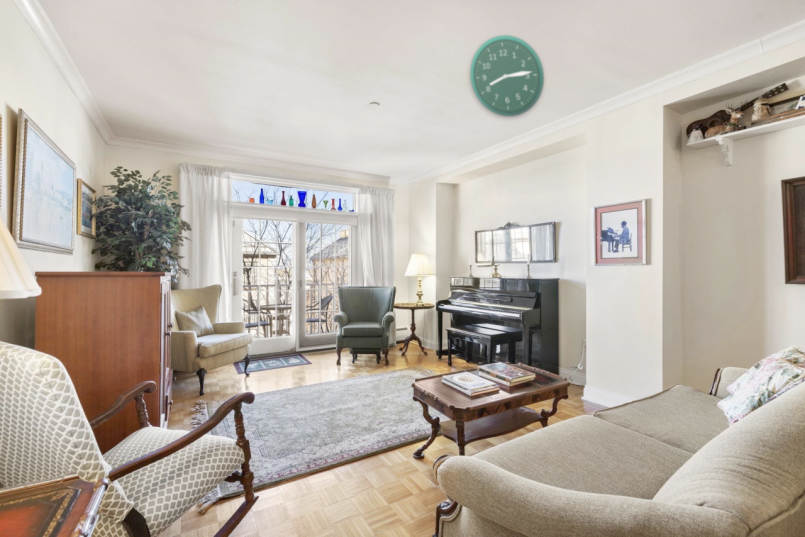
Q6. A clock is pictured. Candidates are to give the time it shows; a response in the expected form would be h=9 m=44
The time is h=8 m=14
